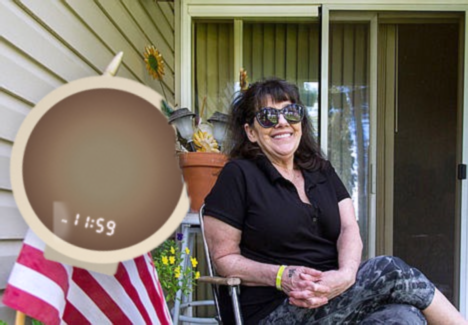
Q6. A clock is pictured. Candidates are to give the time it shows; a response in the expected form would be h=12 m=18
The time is h=11 m=59
